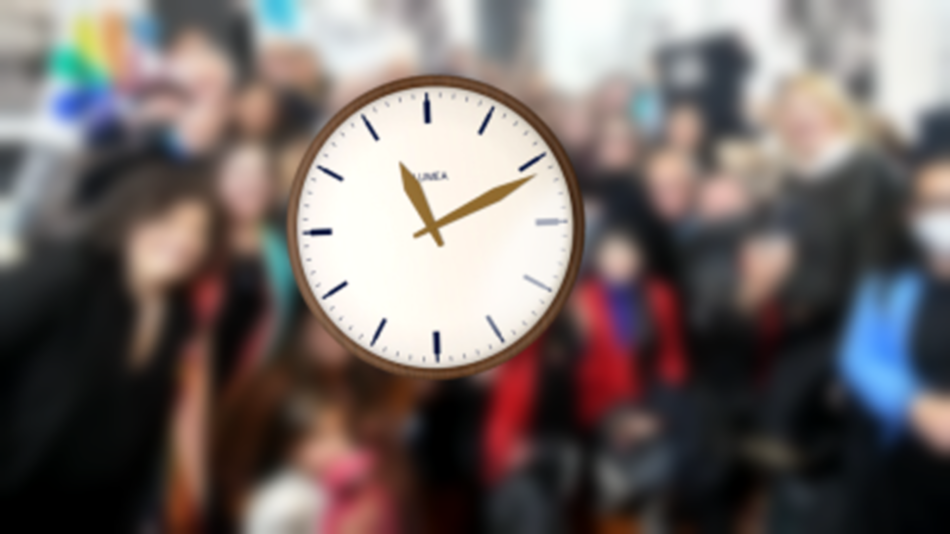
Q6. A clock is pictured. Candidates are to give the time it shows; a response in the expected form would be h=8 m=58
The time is h=11 m=11
